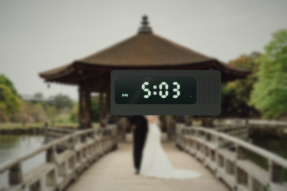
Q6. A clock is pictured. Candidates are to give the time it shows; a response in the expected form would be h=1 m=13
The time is h=5 m=3
